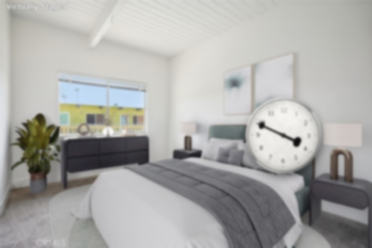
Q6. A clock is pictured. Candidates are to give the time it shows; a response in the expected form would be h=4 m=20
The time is h=3 m=49
